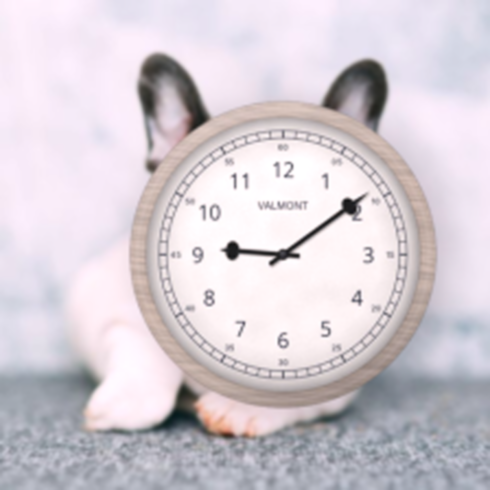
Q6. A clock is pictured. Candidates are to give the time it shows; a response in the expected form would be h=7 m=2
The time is h=9 m=9
